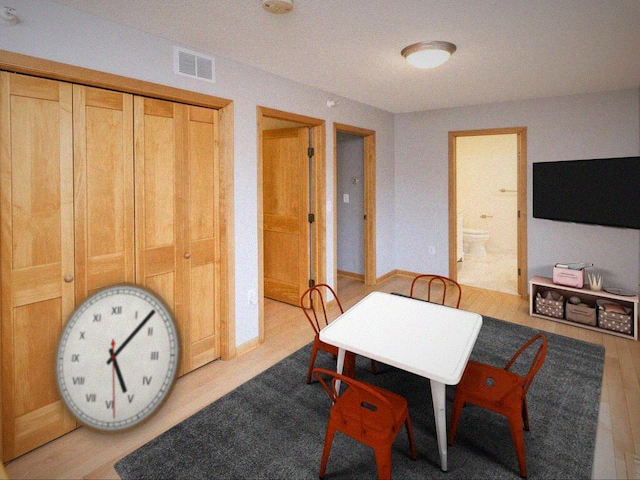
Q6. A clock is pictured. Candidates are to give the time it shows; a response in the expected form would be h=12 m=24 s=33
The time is h=5 m=7 s=29
